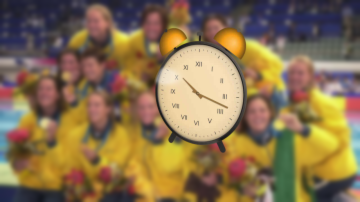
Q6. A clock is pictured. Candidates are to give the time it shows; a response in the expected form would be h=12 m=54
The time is h=10 m=18
